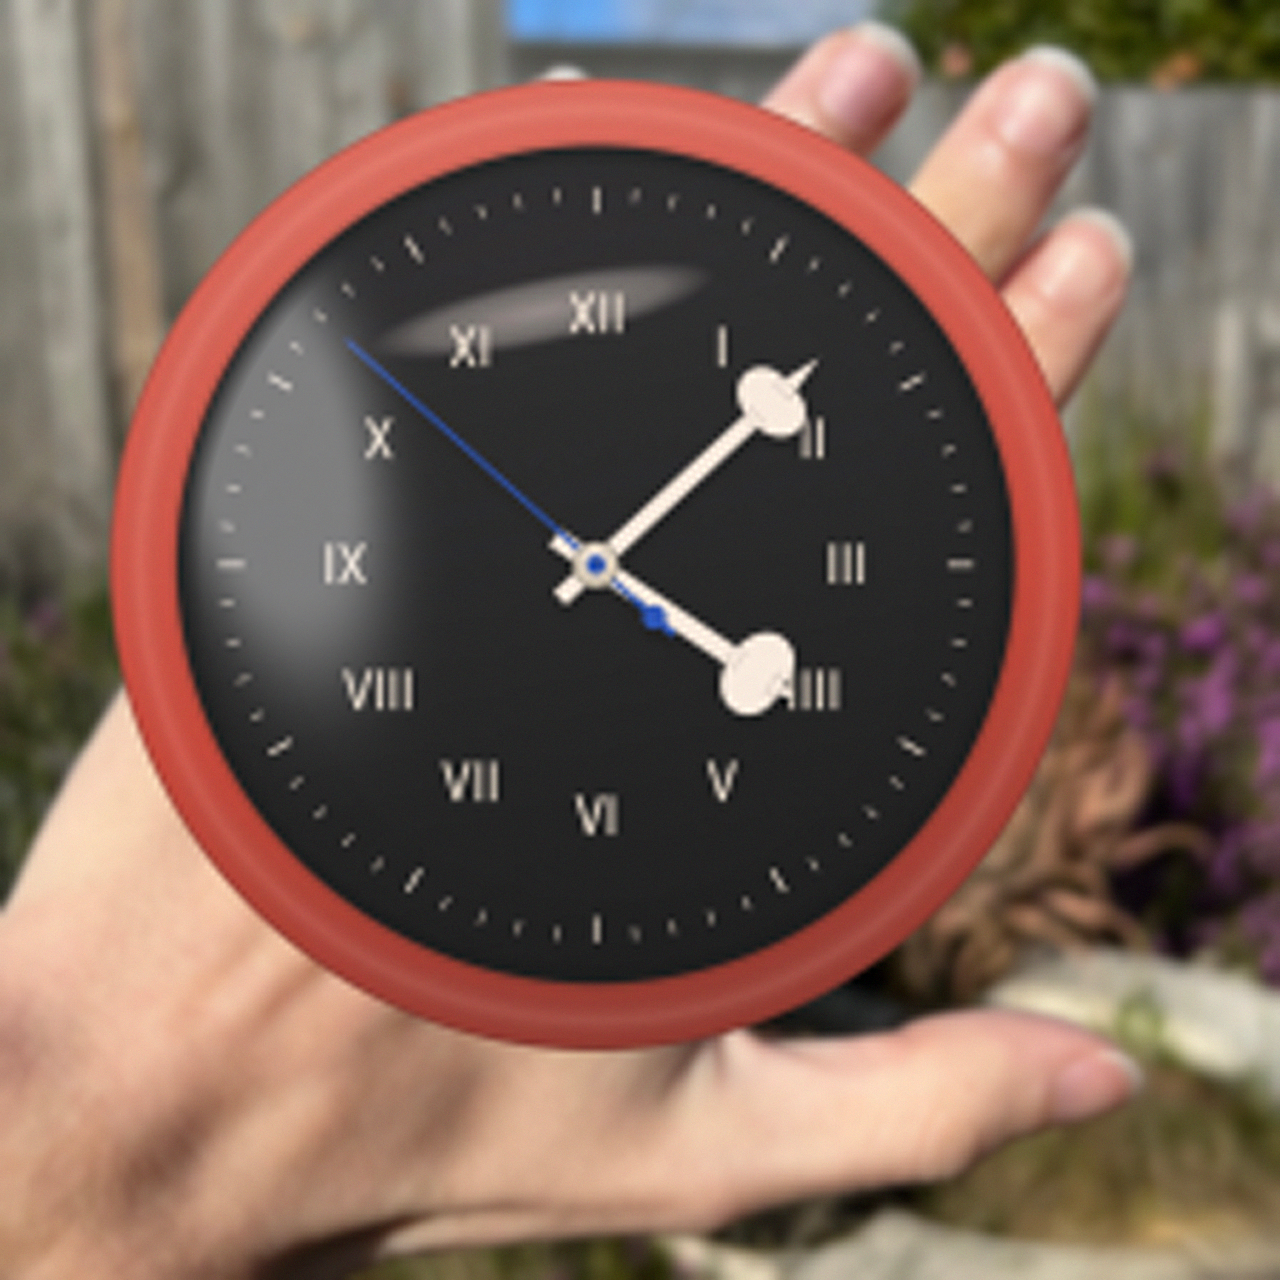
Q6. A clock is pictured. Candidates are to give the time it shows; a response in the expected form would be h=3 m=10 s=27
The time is h=4 m=7 s=52
